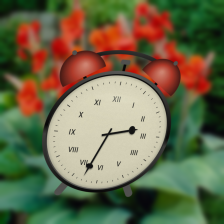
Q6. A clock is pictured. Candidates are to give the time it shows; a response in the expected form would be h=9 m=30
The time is h=2 m=33
